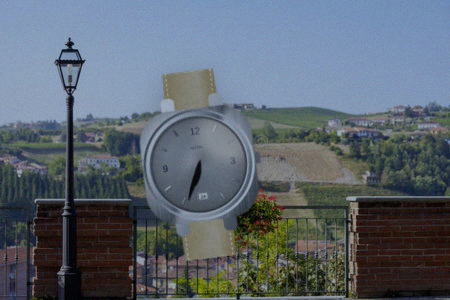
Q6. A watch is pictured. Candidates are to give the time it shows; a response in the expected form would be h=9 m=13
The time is h=6 m=34
